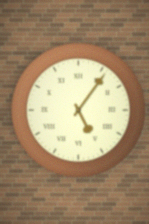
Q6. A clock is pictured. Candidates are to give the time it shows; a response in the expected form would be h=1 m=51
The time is h=5 m=6
